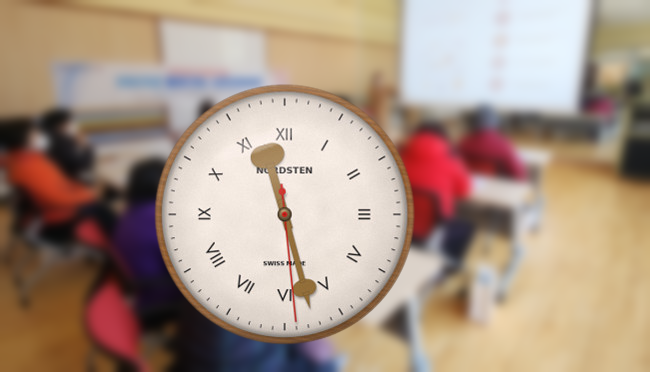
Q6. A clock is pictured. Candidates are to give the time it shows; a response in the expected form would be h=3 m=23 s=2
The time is h=11 m=27 s=29
